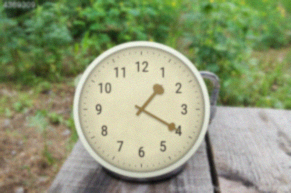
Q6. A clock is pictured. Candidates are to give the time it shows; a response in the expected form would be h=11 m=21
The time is h=1 m=20
